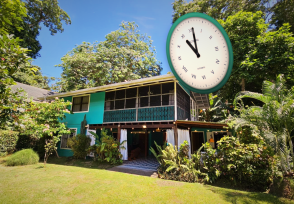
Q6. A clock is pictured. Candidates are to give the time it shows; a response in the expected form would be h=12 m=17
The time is h=11 m=1
